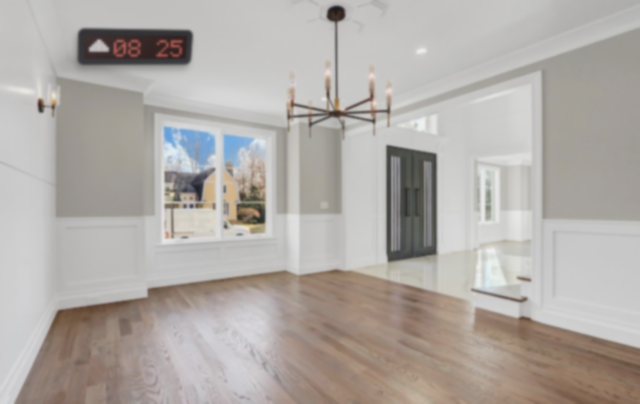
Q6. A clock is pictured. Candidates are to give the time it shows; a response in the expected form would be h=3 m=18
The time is h=8 m=25
